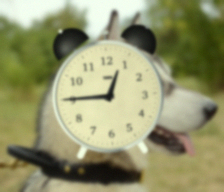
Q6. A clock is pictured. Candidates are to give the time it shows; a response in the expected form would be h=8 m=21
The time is h=12 m=45
